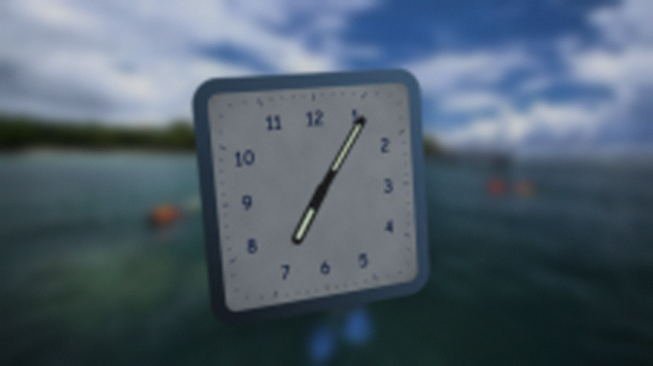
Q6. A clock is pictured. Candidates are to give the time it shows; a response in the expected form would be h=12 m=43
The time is h=7 m=6
